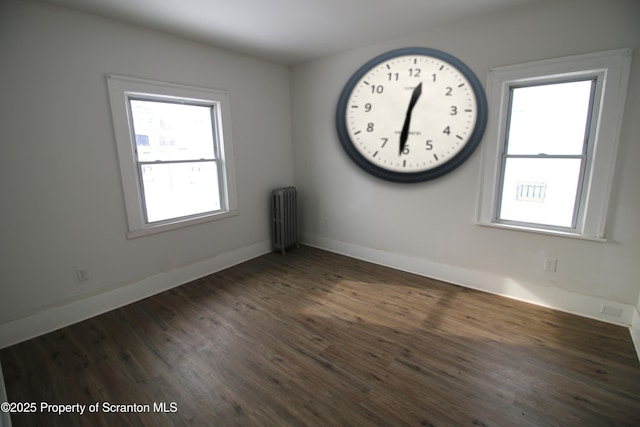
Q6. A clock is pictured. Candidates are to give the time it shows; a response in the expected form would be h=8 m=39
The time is h=12 m=31
